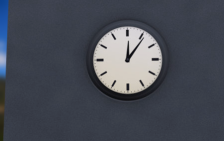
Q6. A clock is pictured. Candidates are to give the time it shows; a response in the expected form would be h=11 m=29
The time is h=12 m=6
